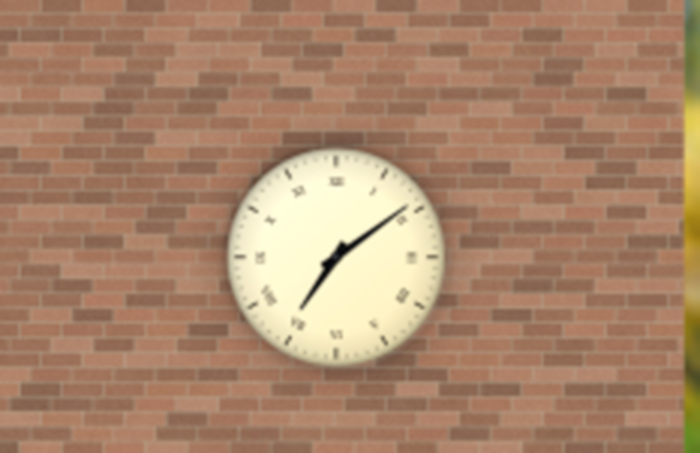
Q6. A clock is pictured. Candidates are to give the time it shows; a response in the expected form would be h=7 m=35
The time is h=7 m=9
